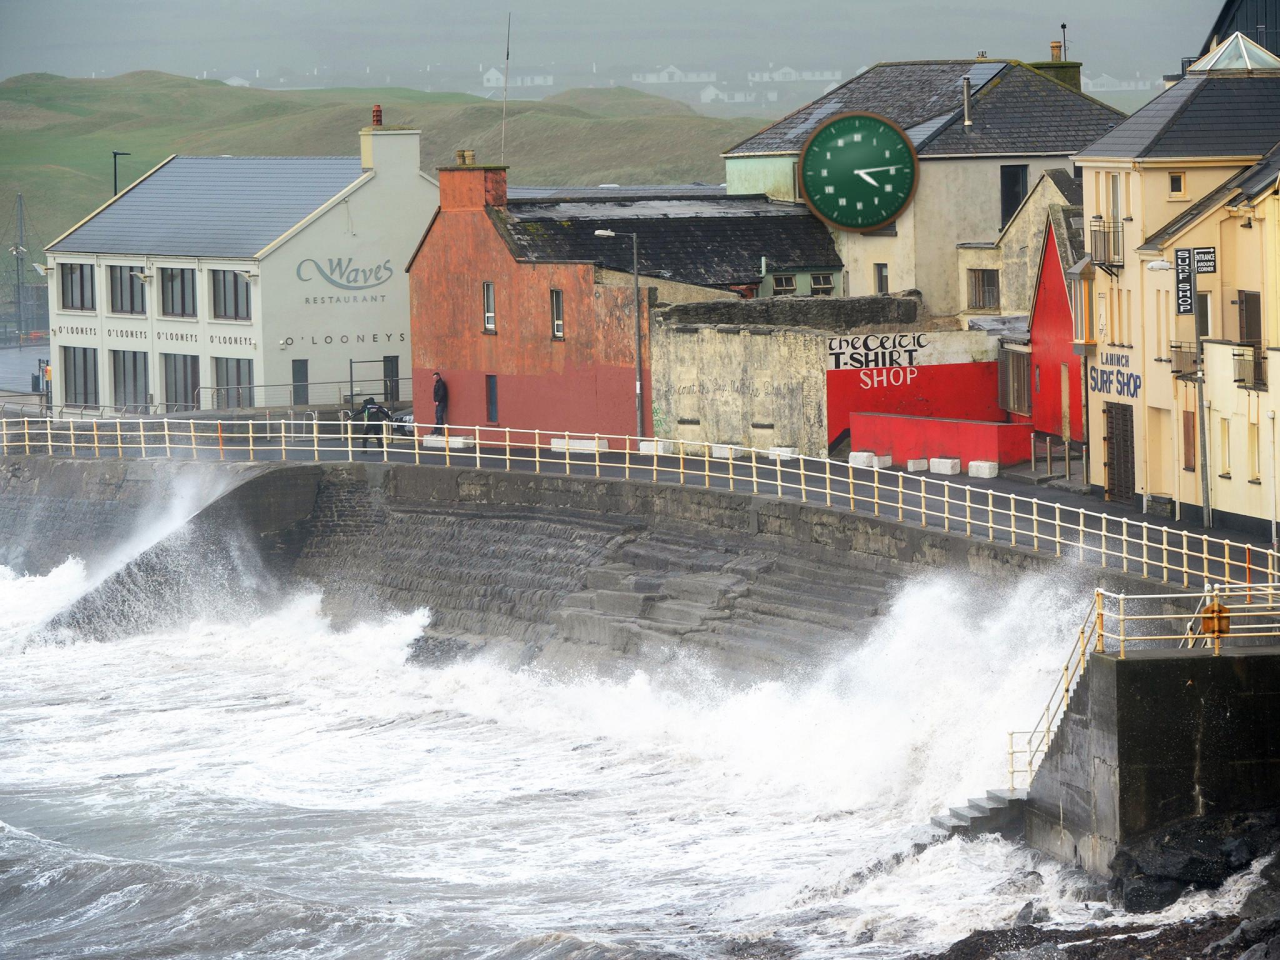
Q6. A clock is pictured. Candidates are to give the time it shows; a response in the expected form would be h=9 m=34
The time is h=4 m=14
